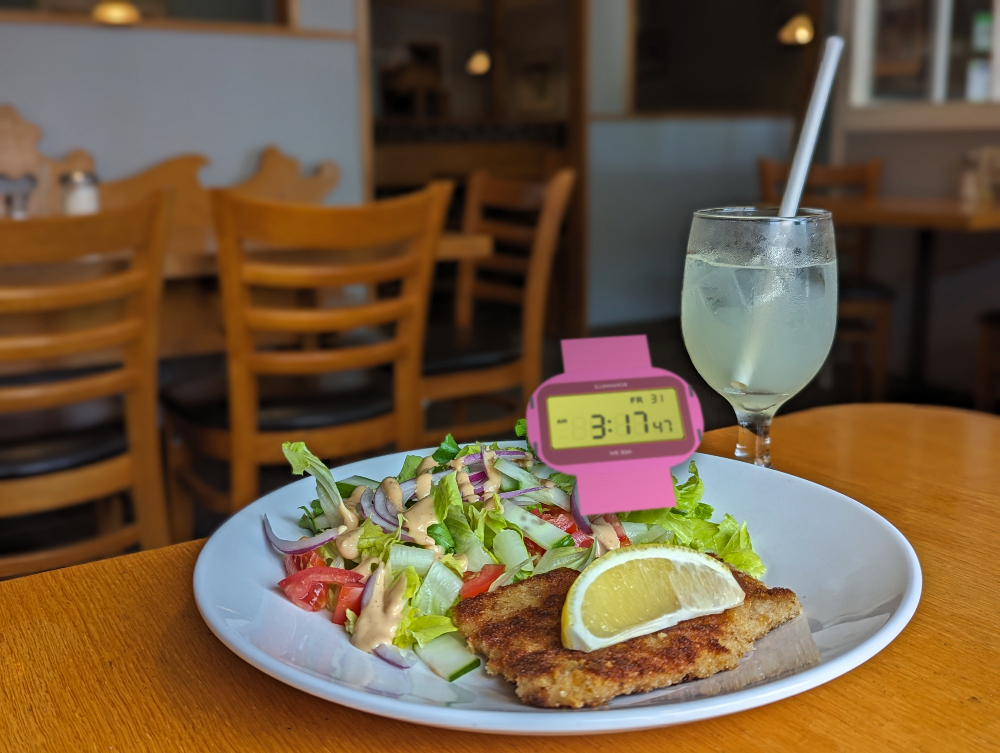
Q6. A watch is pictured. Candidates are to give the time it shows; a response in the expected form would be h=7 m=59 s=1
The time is h=3 m=17 s=47
